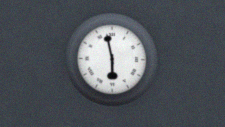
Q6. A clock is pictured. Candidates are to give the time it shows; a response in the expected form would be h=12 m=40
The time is h=5 m=58
